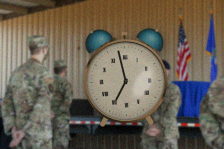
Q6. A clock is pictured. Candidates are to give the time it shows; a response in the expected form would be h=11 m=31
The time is h=6 m=58
